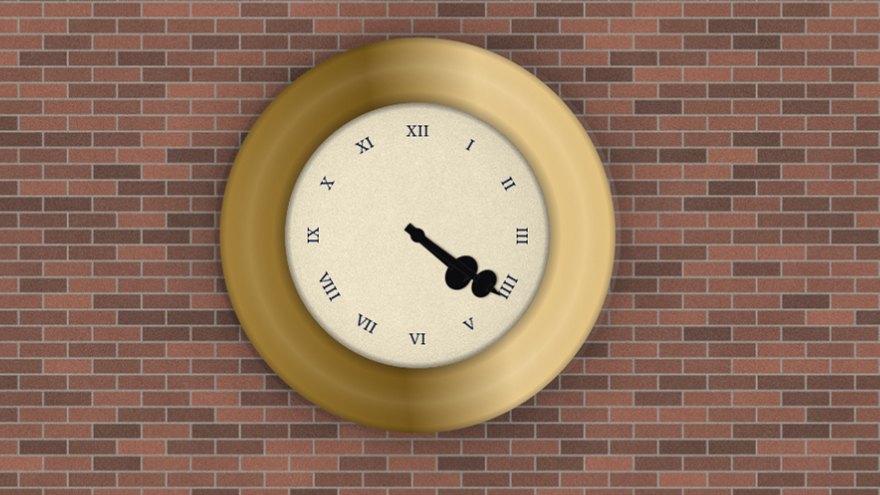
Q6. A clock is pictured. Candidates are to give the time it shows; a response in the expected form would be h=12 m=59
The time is h=4 m=21
